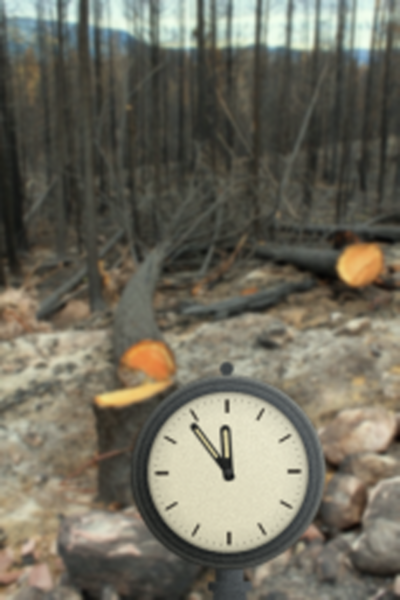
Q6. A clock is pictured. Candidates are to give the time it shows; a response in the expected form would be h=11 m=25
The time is h=11 m=54
